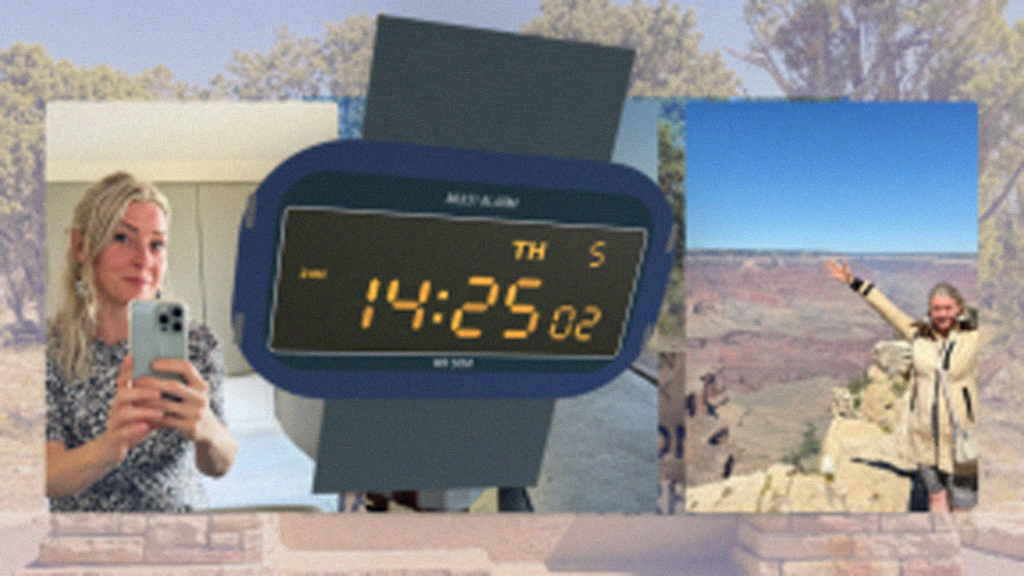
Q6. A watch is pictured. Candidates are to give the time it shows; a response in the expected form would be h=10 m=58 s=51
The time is h=14 m=25 s=2
